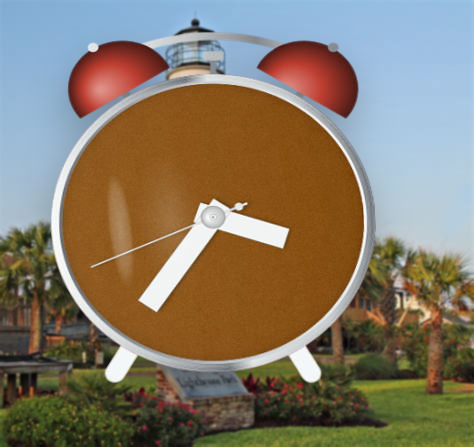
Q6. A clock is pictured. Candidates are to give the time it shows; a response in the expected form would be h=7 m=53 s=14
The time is h=3 m=35 s=41
